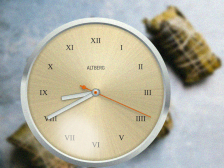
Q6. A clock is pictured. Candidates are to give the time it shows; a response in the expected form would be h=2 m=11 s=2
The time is h=8 m=40 s=19
